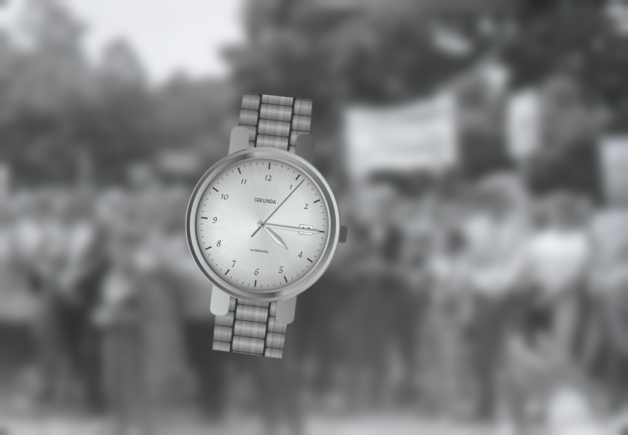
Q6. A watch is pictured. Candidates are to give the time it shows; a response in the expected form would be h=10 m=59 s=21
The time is h=4 m=15 s=6
